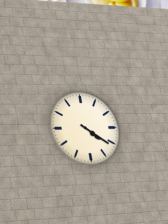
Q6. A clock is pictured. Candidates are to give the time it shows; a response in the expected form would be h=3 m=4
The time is h=4 m=21
